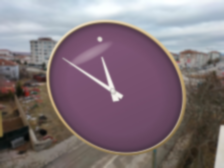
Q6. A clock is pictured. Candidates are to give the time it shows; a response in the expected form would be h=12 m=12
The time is h=11 m=52
